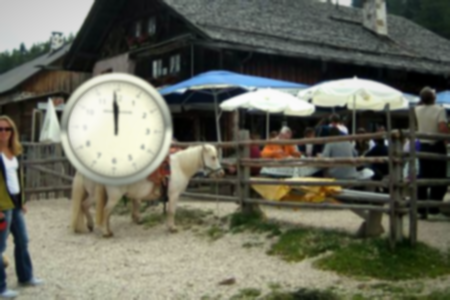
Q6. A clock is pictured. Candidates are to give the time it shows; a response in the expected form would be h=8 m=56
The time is h=11 m=59
